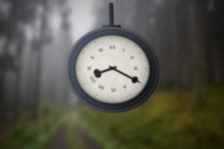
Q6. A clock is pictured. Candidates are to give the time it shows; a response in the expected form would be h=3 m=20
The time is h=8 m=20
